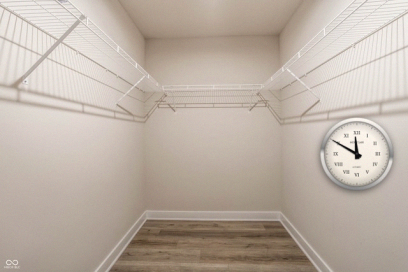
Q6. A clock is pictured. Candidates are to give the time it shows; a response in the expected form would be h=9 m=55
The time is h=11 m=50
